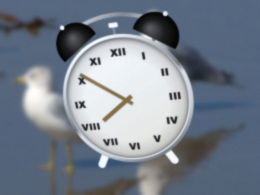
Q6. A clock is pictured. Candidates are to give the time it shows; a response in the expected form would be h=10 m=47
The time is h=7 m=51
